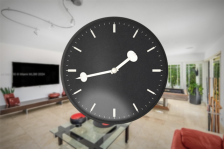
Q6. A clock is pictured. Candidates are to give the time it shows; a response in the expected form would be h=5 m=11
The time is h=1 m=43
